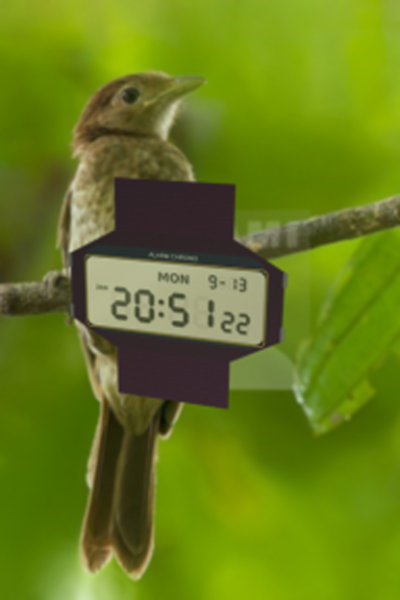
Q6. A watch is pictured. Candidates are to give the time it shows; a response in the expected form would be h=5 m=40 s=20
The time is h=20 m=51 s=22
